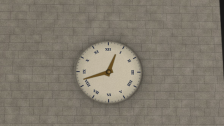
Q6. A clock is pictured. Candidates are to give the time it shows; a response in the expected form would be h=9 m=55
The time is h=12 m=42
